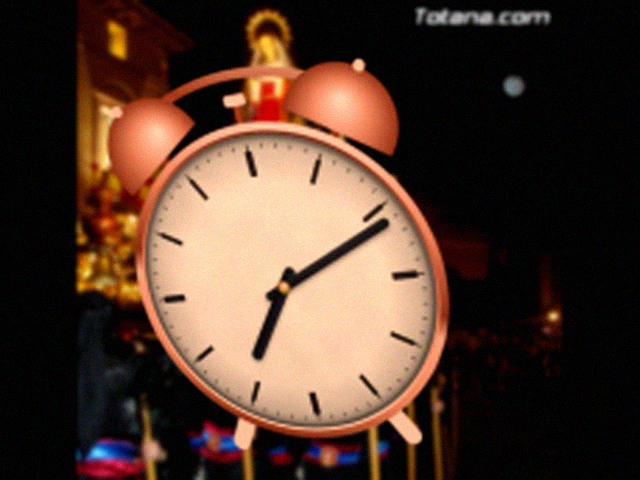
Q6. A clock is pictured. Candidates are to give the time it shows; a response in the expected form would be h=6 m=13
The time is h=7 m=11
